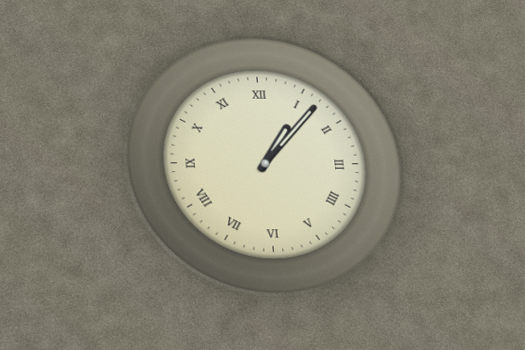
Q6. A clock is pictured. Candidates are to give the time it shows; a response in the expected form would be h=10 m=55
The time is h=1 m=7
